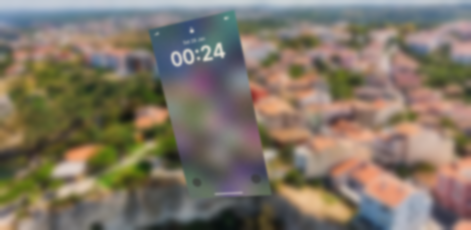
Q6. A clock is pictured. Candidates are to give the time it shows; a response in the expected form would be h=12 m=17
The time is h=0 m=24
